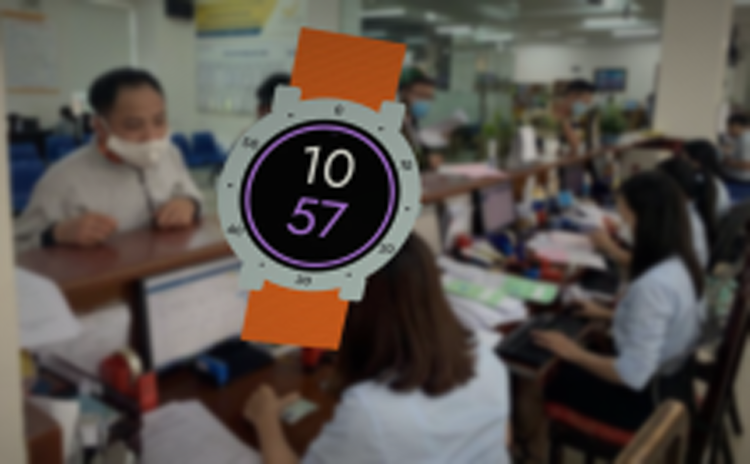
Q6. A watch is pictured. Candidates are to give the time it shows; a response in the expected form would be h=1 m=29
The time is h=10 m=57
